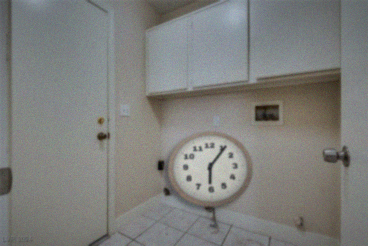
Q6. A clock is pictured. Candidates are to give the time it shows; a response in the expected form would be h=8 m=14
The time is h=6 m=6
